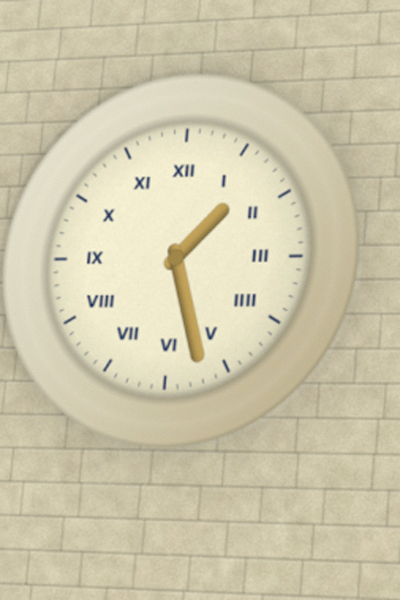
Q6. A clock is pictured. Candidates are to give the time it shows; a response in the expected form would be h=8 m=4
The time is h=1 m=27
